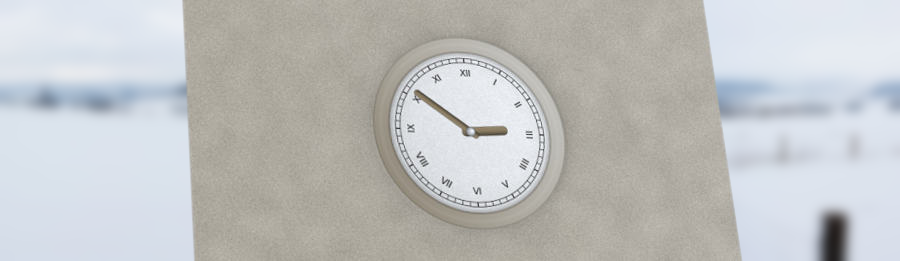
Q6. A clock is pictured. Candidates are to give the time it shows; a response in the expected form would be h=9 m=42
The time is h=2 m=51
